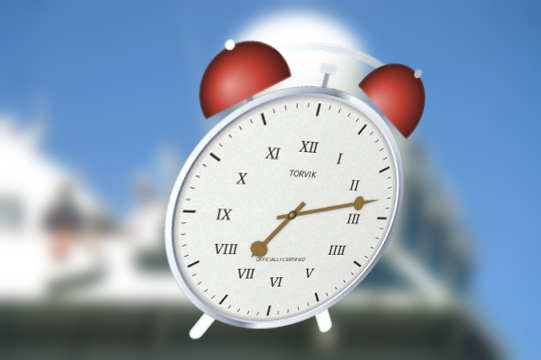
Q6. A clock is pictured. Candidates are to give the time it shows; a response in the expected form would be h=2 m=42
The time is h=7 m=13
